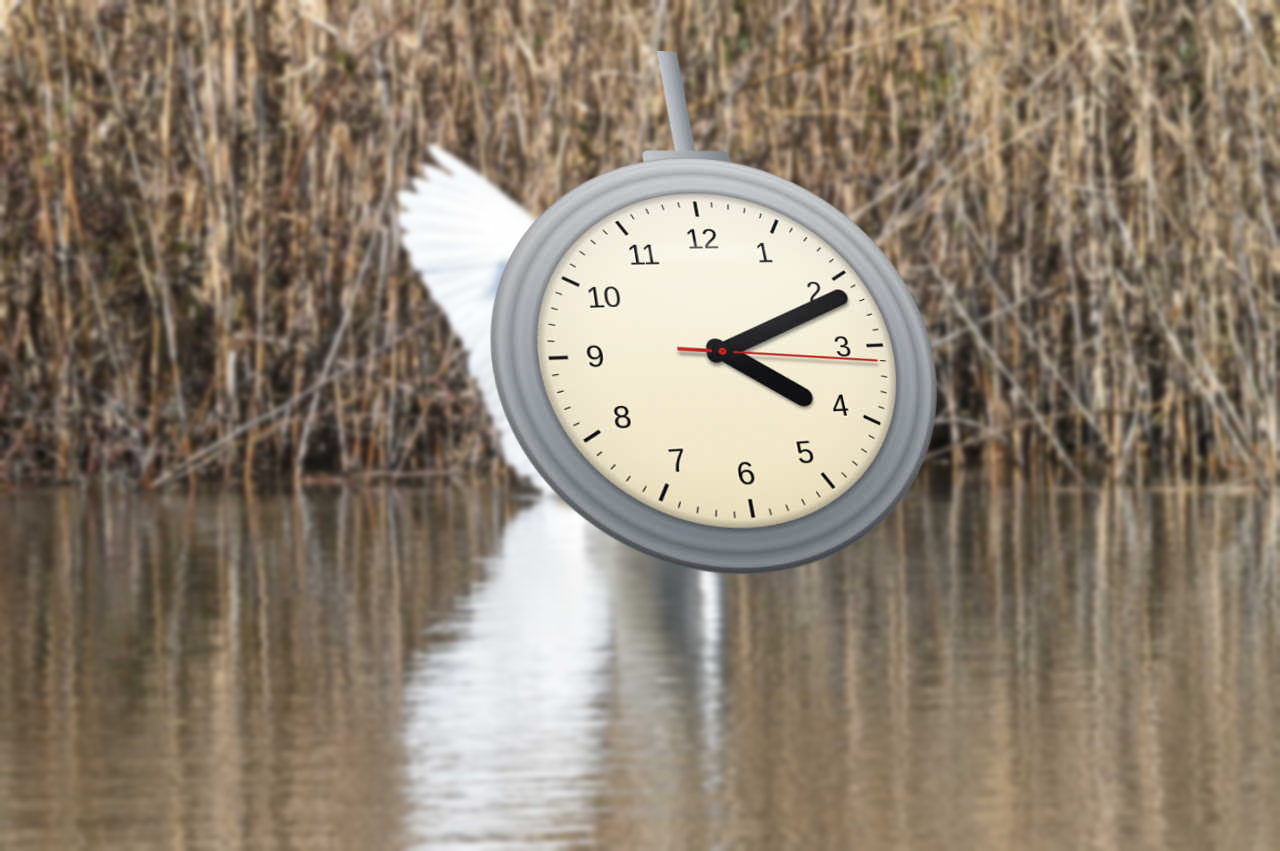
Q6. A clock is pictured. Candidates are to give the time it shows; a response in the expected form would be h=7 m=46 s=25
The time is h=4 m=11 s=16
